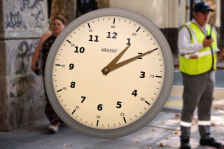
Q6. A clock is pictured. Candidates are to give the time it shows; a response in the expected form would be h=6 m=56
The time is h=1 m=10
